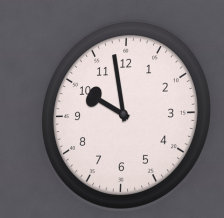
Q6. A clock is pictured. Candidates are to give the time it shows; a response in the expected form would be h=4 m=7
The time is h=9 m=58
